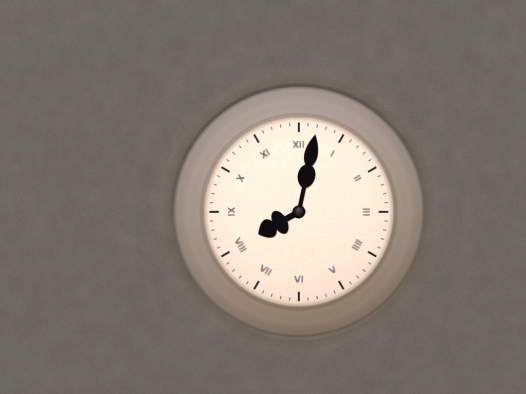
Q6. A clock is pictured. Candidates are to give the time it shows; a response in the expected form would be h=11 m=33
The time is h=8 m=2
